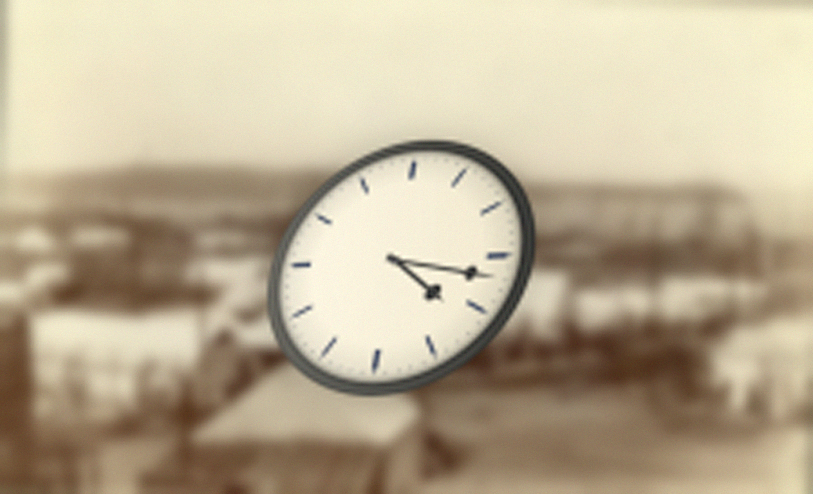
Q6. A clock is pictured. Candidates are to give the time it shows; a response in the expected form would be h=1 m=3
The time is h=4 m=17
